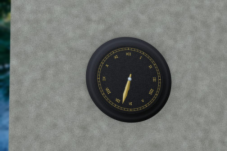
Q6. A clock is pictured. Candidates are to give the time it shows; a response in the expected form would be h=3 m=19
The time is h=6 m=33
